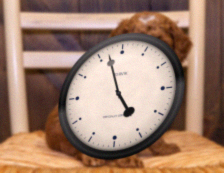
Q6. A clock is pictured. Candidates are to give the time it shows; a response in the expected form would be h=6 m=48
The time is h=4 m=57
